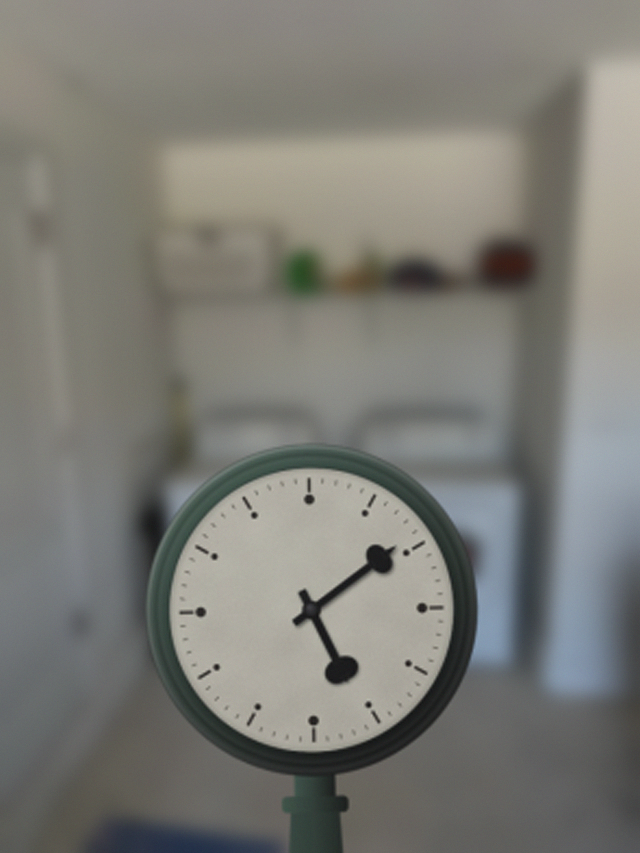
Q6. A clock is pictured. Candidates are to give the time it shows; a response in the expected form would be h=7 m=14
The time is h=5 m=9
